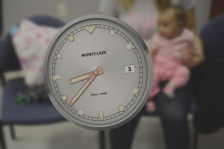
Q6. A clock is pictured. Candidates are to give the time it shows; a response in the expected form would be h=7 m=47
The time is h=8 m=38
